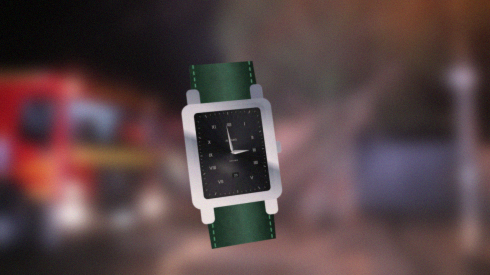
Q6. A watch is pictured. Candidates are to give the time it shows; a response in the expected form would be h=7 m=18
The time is h=2 m=59
